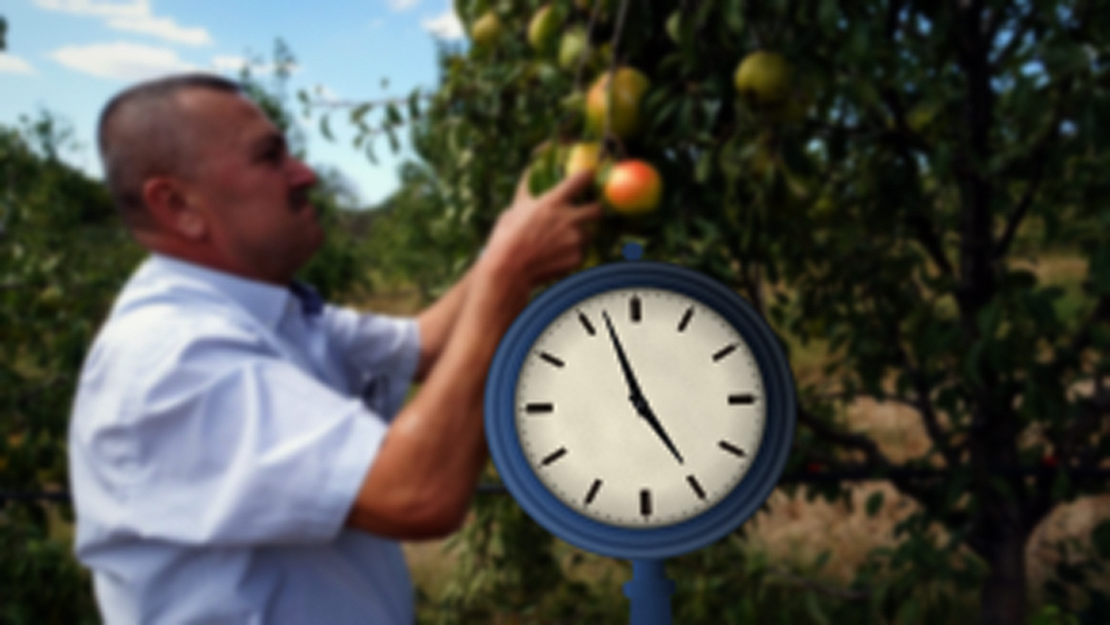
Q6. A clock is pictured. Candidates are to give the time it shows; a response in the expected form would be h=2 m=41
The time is h=4 m=57
